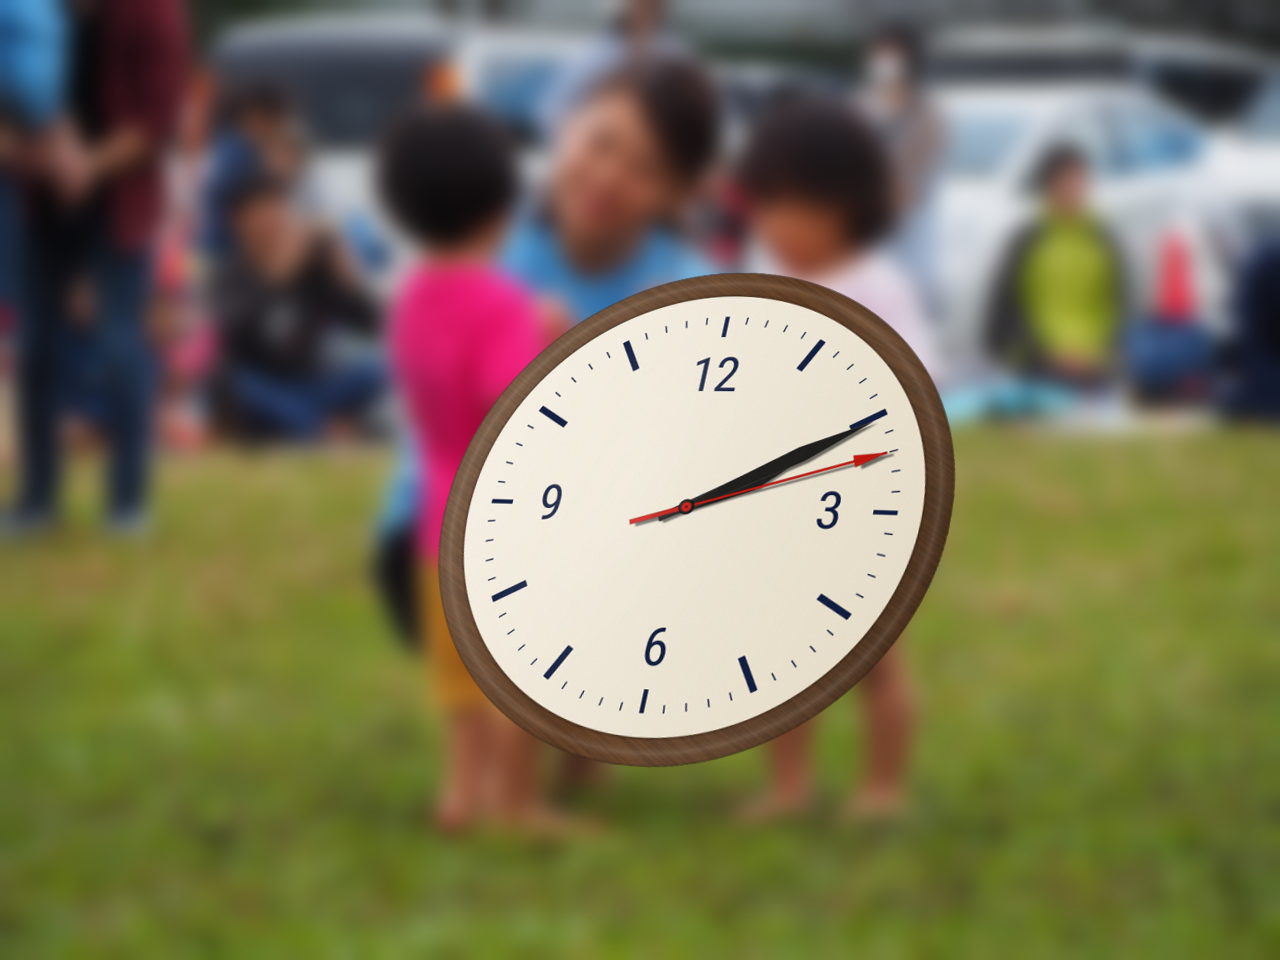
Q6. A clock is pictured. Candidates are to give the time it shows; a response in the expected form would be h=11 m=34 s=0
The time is h=2 m=10 s=12
